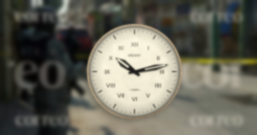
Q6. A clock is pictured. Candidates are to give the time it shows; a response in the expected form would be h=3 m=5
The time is h=10 m=13
